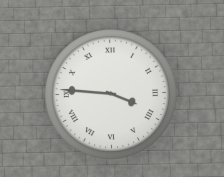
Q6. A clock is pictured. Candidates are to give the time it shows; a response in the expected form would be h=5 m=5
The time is h=3 m=46
